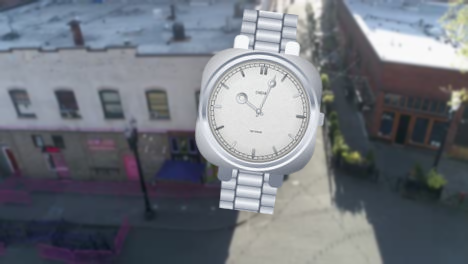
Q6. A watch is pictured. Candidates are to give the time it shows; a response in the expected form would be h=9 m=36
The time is h=10 m=3
